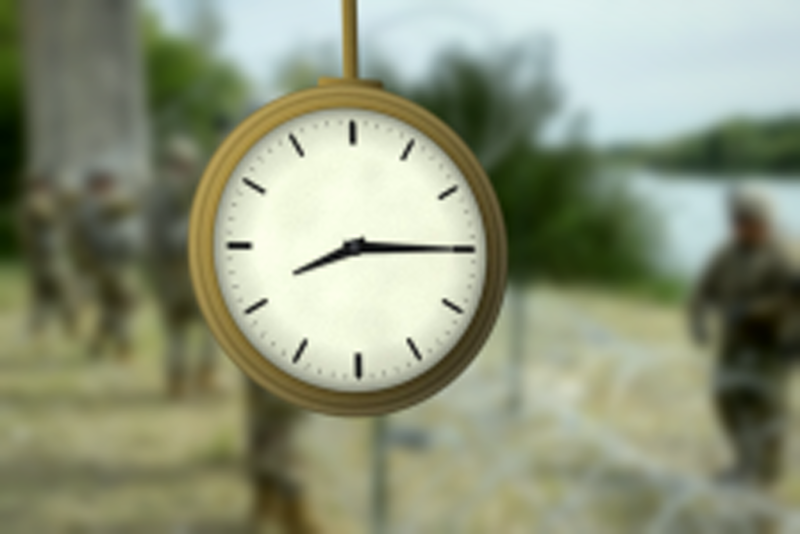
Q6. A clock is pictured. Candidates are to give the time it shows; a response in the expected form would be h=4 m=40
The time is h=8 m=15
